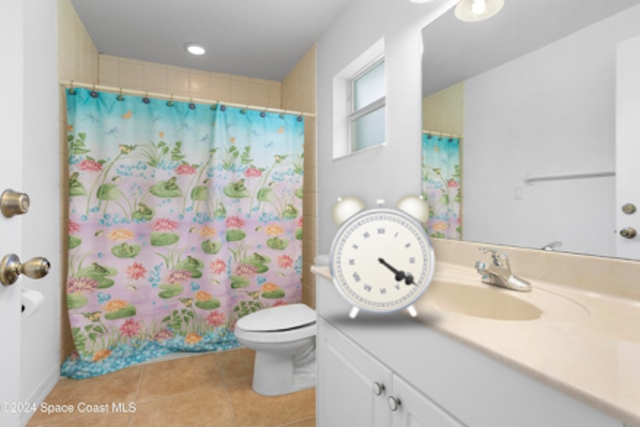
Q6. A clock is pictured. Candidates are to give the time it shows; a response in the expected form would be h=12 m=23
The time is h=4 m=21
